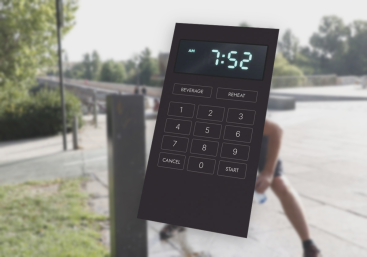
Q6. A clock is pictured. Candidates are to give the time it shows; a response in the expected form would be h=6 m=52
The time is h=7 m=52
